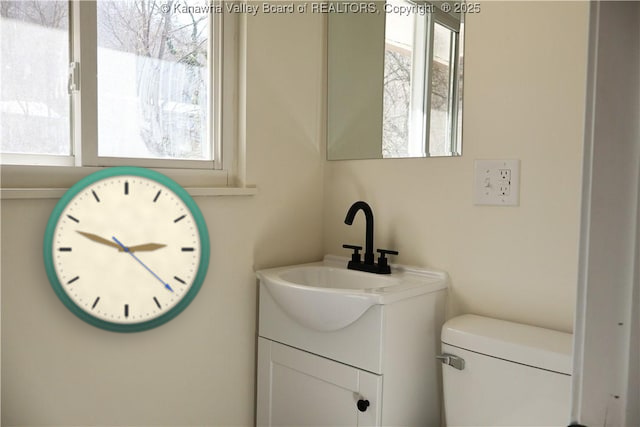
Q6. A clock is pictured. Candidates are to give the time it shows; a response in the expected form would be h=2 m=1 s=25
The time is h=2 m=48 s=22
